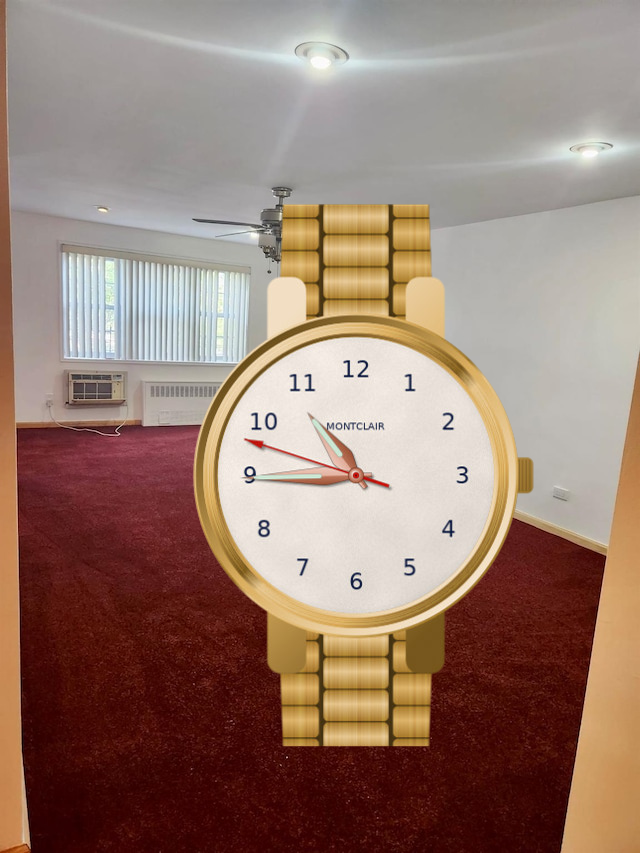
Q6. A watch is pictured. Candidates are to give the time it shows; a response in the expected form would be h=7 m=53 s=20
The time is h=10 m=44 s=48
